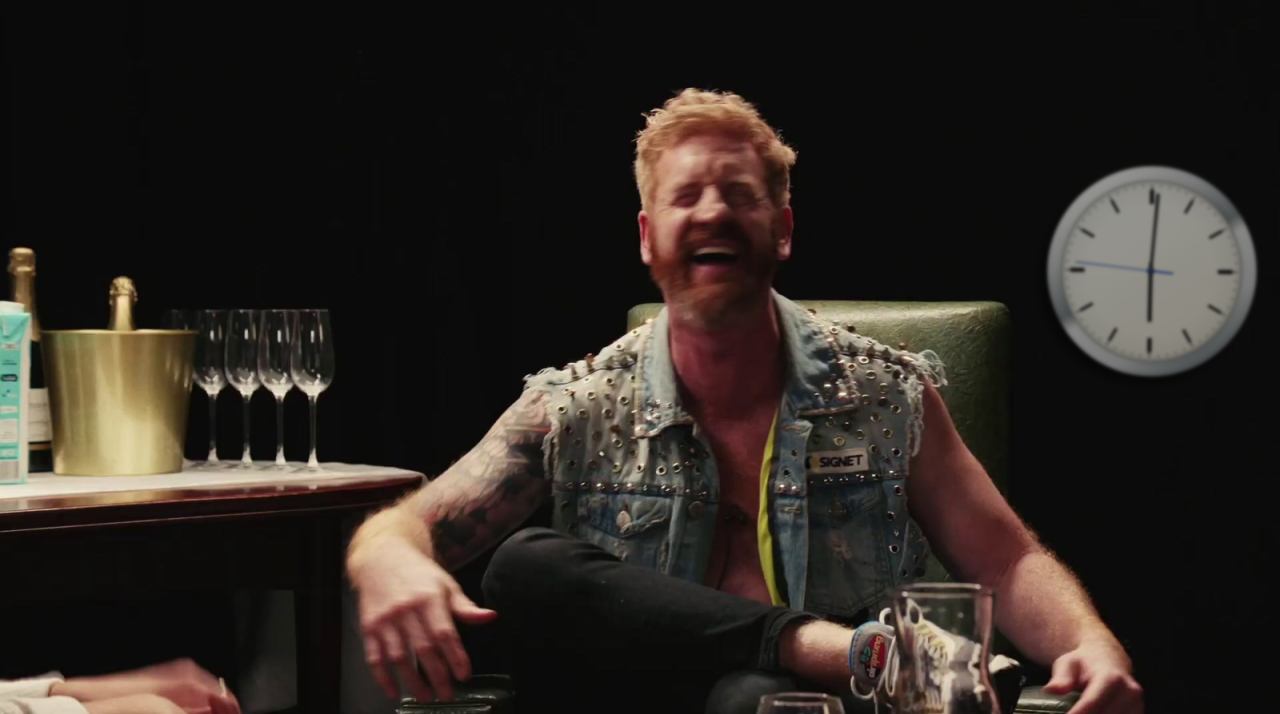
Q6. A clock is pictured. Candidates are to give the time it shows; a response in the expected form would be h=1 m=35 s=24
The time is h=6 m=0 s=46
